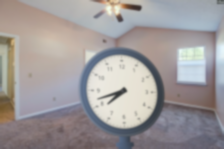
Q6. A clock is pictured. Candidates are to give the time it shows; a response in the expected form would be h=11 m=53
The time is h=7 m=42
